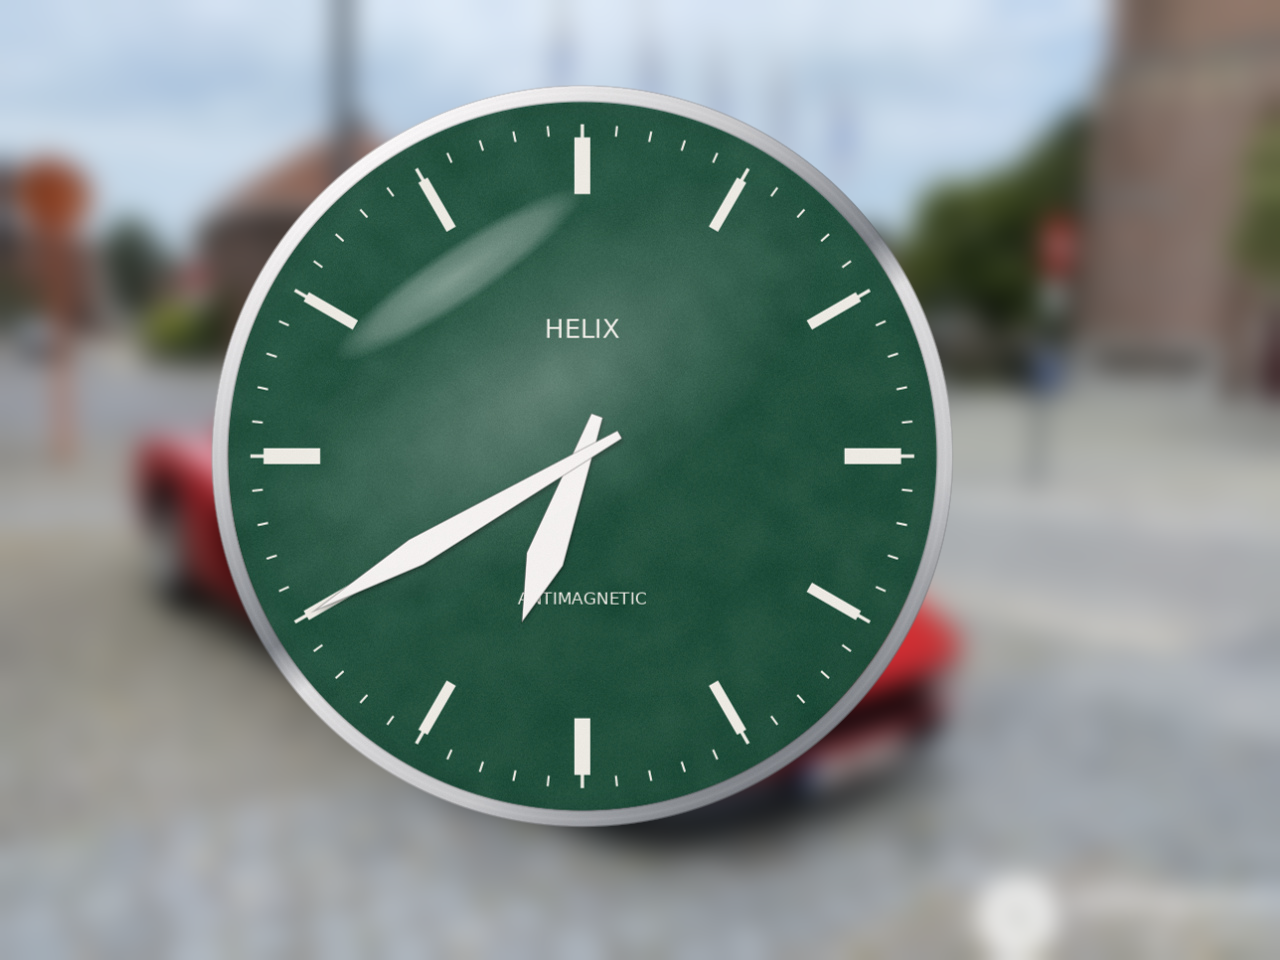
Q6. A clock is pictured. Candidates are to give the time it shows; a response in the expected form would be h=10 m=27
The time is h=6 m=40
